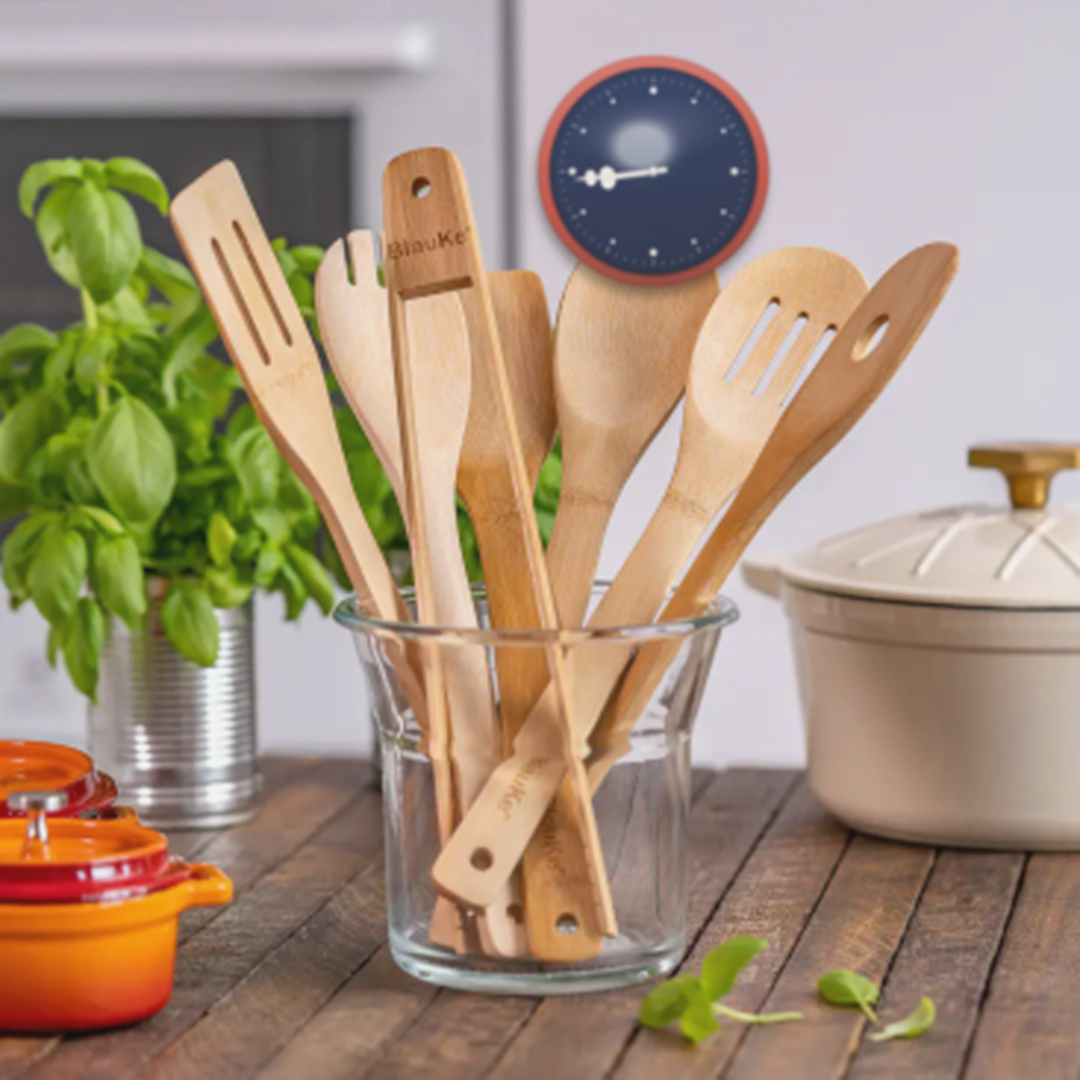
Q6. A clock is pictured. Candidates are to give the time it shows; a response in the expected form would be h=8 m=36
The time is h=8 m=44
